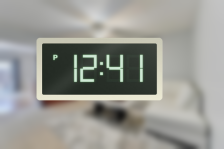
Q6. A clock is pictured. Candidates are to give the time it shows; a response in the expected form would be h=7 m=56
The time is h=12 m=41
